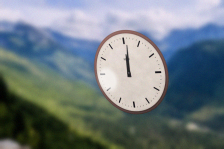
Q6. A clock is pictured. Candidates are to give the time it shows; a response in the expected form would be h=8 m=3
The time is h=12 m=1
